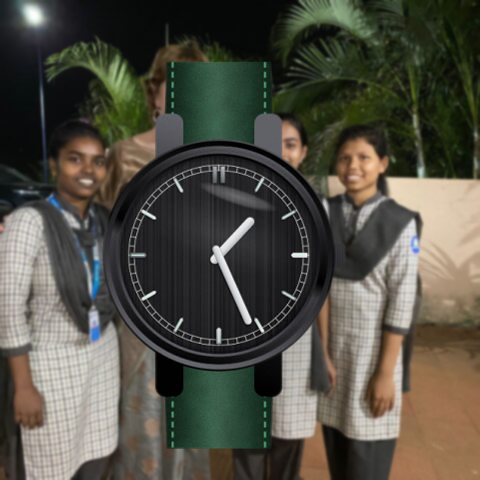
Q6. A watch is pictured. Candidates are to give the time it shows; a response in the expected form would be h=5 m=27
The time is h=1 m=26
